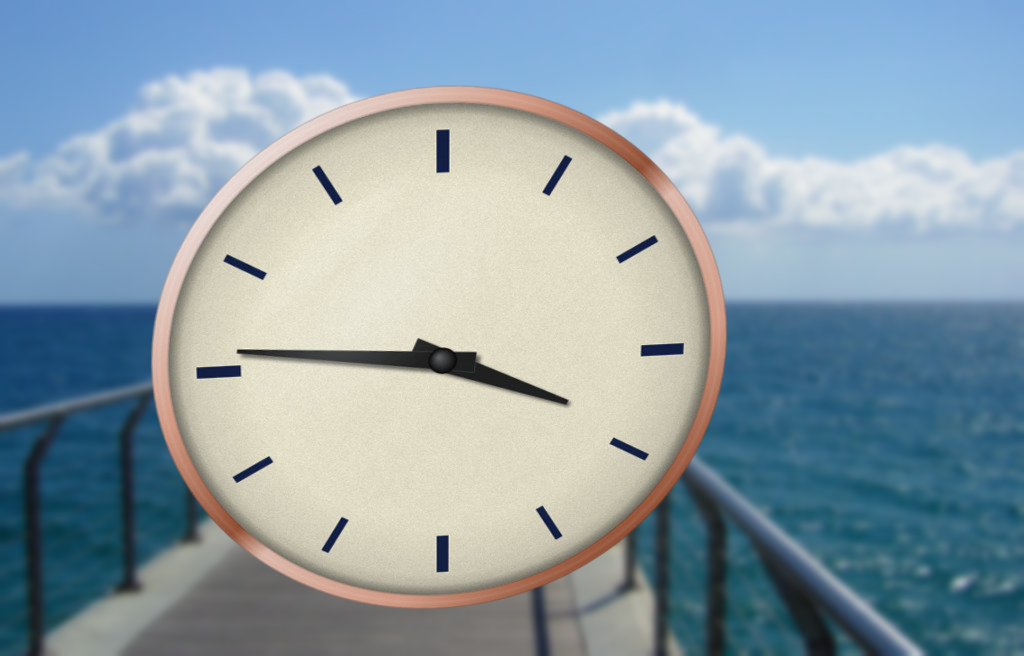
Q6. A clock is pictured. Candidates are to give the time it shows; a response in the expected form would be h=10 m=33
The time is h=3 m=46
